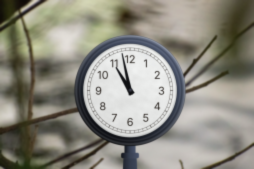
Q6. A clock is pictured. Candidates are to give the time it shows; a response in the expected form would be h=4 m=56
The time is h=10 m=58
